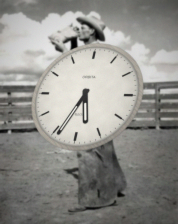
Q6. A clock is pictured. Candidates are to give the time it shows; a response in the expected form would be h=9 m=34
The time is h=5 m=34
